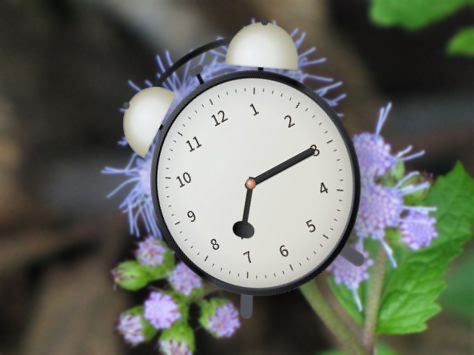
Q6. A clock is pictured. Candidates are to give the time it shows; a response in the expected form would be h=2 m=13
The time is h=7 m=15
